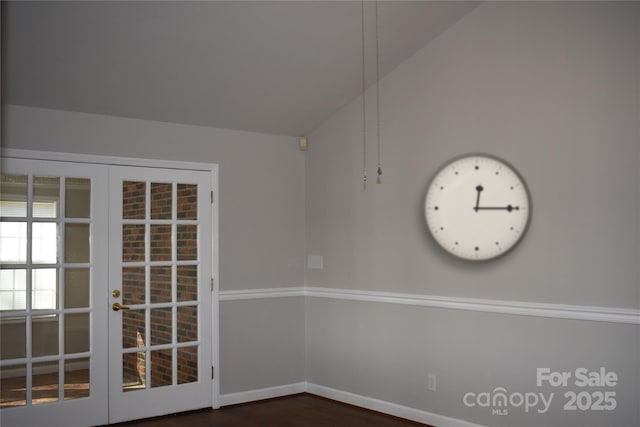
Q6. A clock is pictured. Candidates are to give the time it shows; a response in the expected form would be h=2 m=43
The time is h=12 m=15
